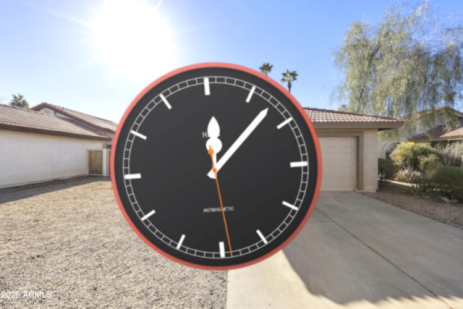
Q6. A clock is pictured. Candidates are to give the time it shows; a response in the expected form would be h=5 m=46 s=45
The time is h=12 m=7 s=29
